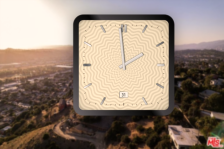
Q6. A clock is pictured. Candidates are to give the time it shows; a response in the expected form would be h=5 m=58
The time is h=1 m=59
